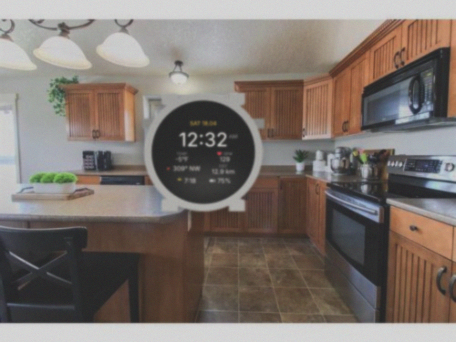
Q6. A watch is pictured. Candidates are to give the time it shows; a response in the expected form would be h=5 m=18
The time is h=12 m=32
